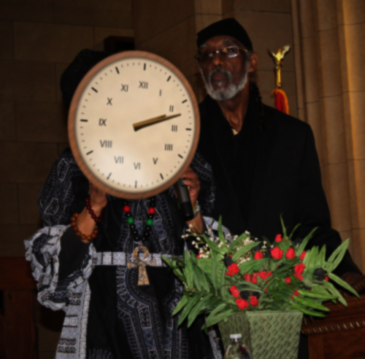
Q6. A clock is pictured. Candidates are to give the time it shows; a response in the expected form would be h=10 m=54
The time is h=2 m=12
